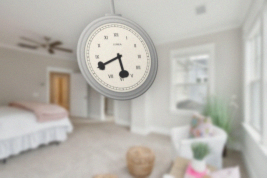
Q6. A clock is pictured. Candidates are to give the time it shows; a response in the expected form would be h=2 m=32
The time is h=5 m=41
